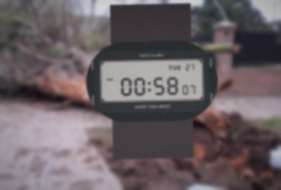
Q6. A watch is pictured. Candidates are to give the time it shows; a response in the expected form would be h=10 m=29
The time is h=0 m=58
